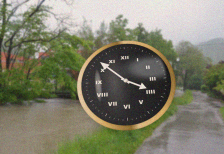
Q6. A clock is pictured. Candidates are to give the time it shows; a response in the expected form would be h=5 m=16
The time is h=3 m=52
